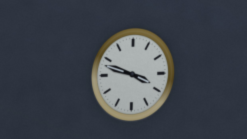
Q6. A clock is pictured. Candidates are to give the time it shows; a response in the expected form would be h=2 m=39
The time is h=3 m=48
